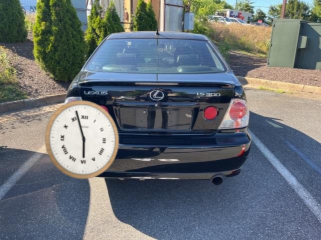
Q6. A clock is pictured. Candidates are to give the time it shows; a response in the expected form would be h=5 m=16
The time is h=5 m=57
